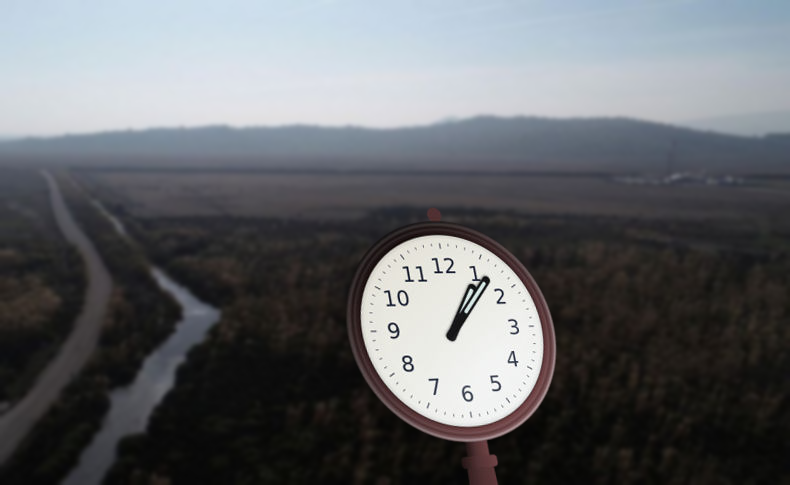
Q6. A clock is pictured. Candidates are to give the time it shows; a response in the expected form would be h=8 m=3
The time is h=1 m=7
